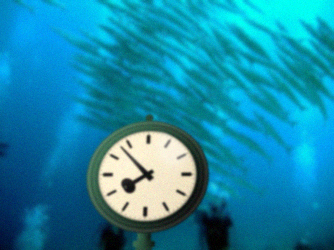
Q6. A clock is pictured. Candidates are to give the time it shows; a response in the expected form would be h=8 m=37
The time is h=7 m=53
